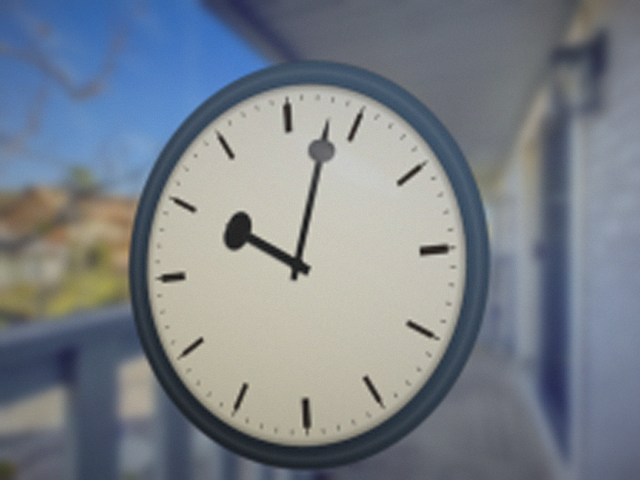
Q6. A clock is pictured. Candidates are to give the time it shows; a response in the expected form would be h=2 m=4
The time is h=10 m=3
